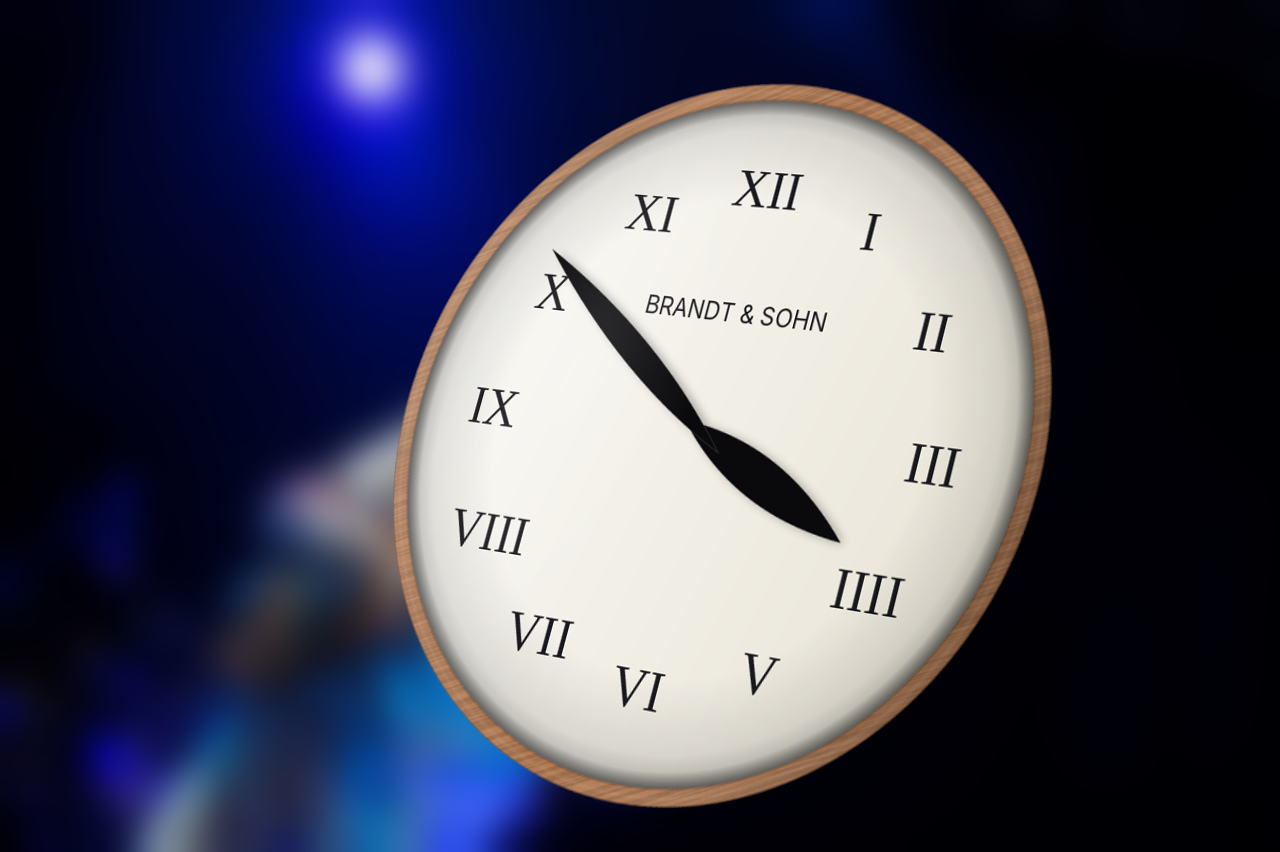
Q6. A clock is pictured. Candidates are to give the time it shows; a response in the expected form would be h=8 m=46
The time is h=3 m=51
